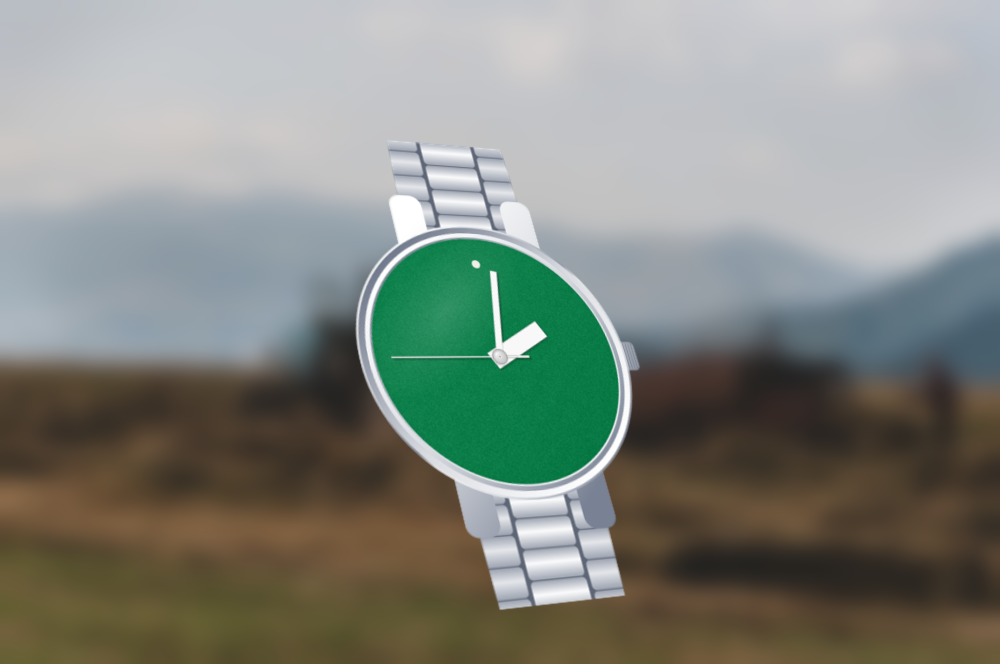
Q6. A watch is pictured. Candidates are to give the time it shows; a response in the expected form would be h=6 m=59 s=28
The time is h=2 m=1 s=45
